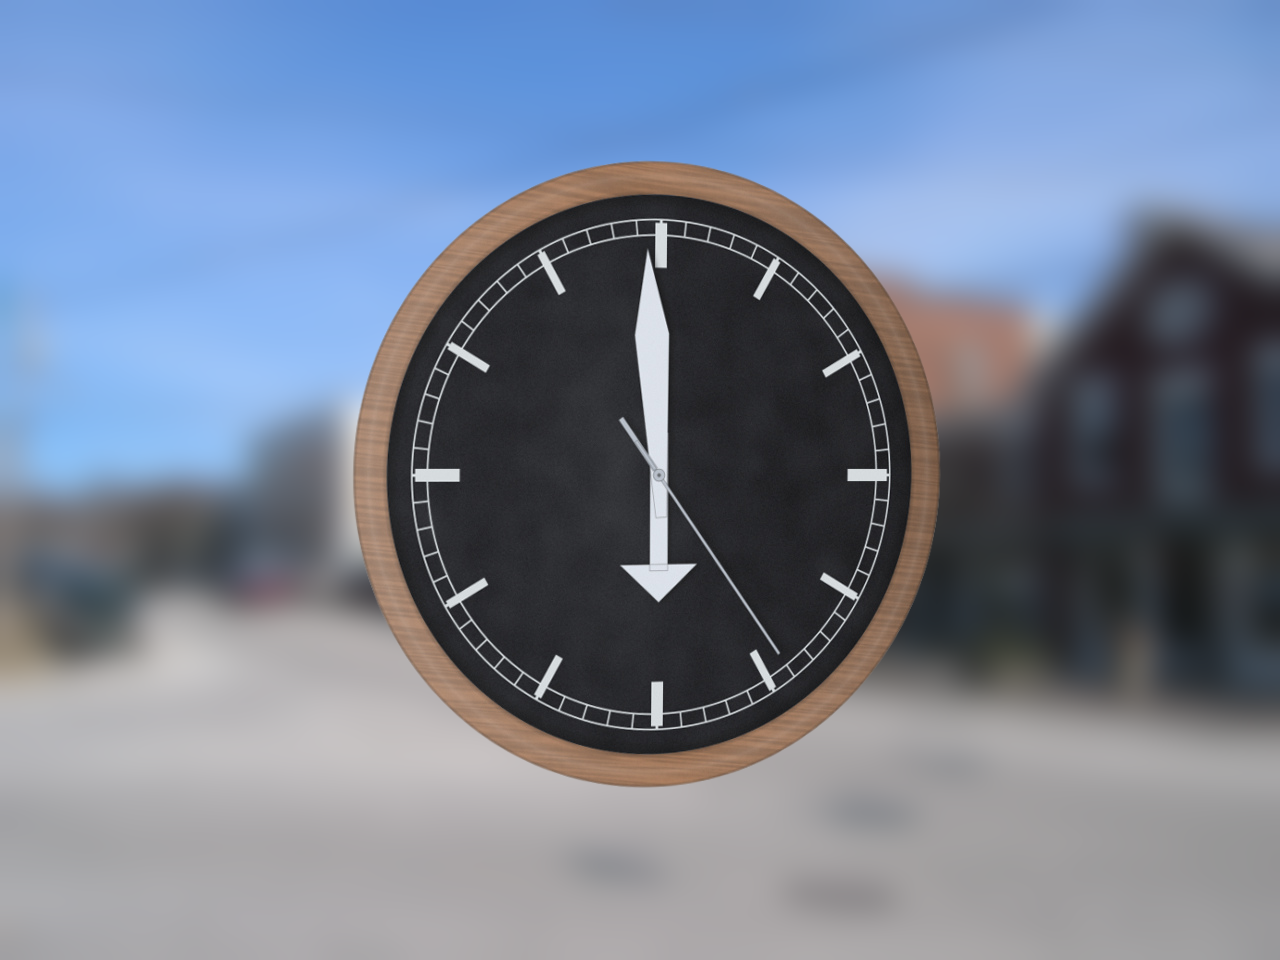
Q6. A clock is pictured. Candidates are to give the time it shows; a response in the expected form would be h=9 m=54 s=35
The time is h=5 m=59 s=24
